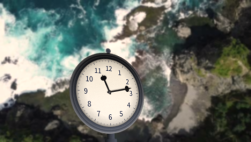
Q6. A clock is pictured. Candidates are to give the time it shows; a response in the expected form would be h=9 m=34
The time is h=11 m=13
